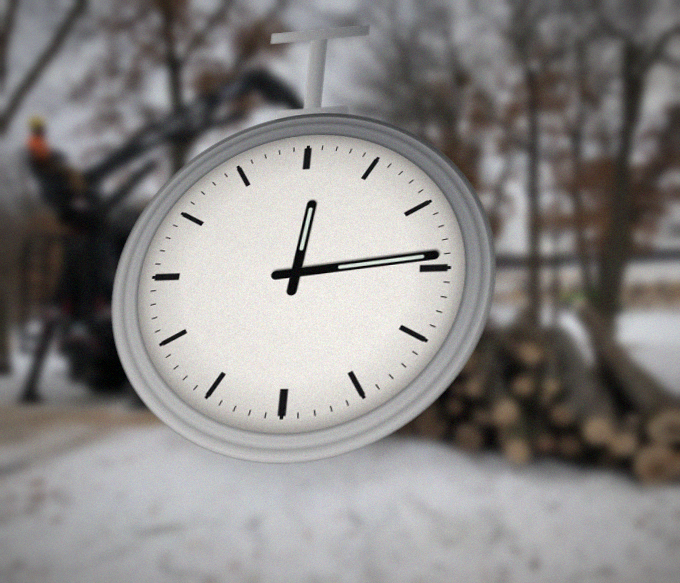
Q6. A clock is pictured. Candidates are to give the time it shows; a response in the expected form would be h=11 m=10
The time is h=12 m=14
